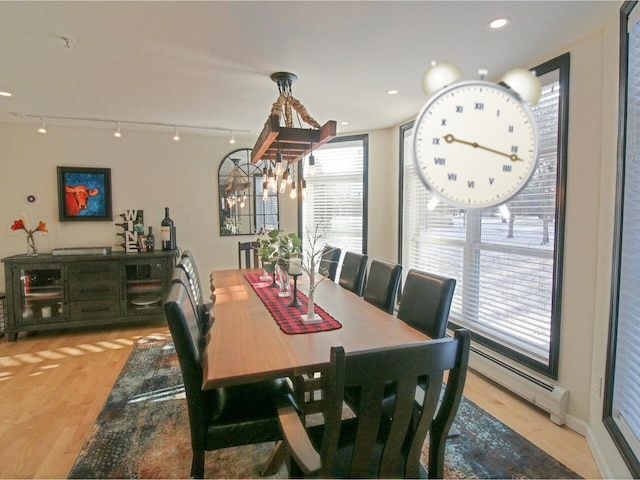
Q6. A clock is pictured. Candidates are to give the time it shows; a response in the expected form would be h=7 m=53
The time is h=9 m=17
